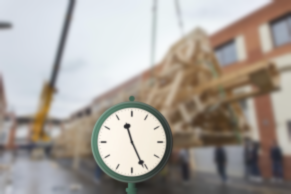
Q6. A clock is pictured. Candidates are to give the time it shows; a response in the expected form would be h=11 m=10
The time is h=11 m=26
